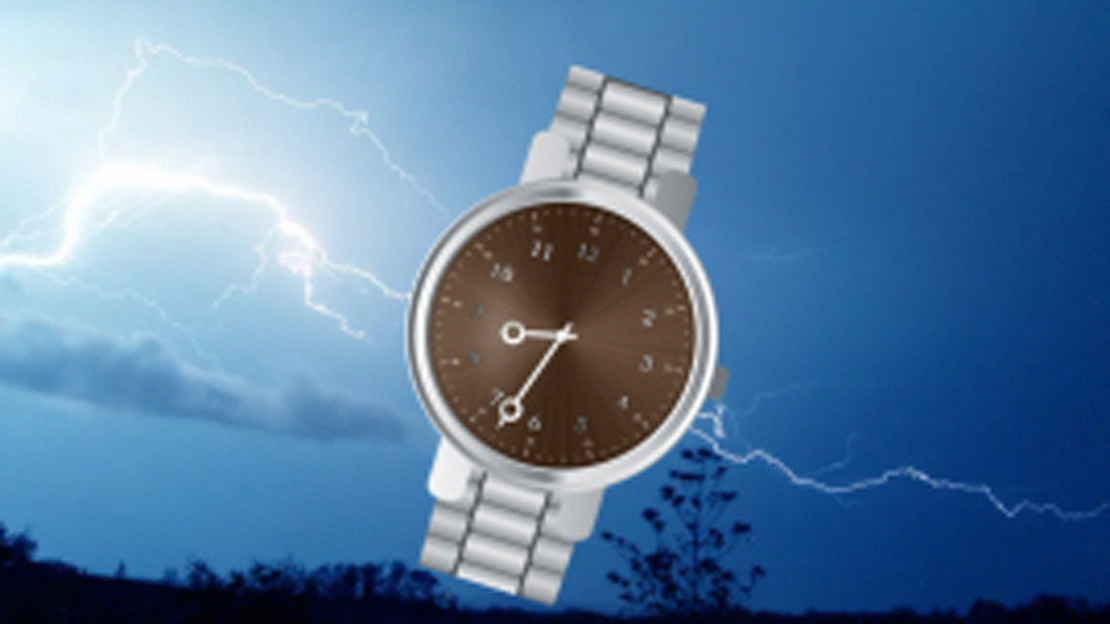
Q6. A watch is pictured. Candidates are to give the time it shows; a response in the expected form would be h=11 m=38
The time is h=8 m=33
